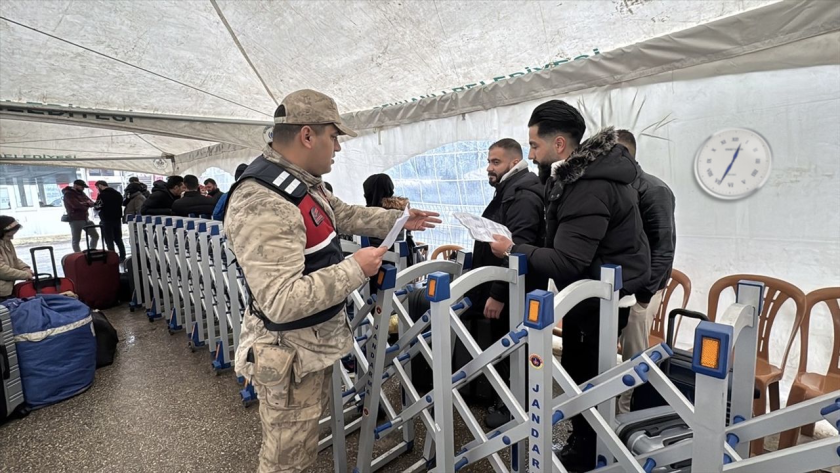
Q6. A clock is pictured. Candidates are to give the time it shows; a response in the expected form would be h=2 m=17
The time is h=12 m=34
